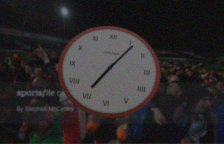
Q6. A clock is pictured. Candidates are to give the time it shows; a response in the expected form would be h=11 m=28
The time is h=7 m=6
